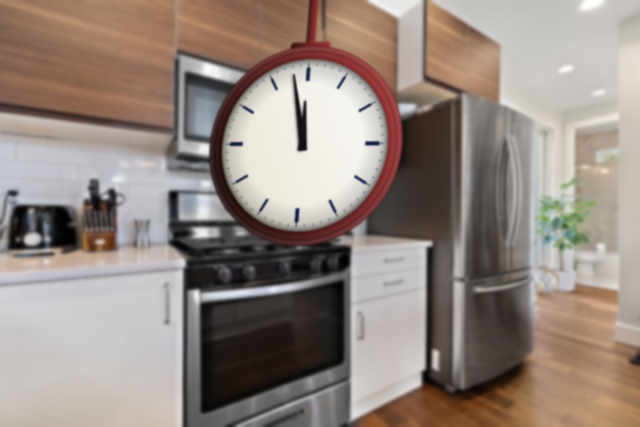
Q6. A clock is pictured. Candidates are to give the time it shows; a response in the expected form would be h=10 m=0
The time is h=11 m=58
